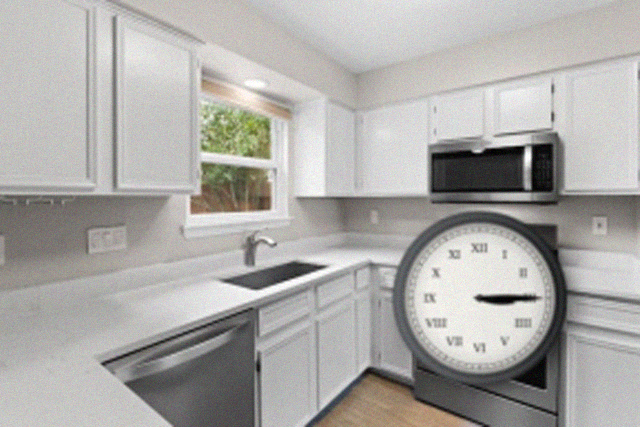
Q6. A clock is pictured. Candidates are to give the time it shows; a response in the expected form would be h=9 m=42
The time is h=3 m=15
